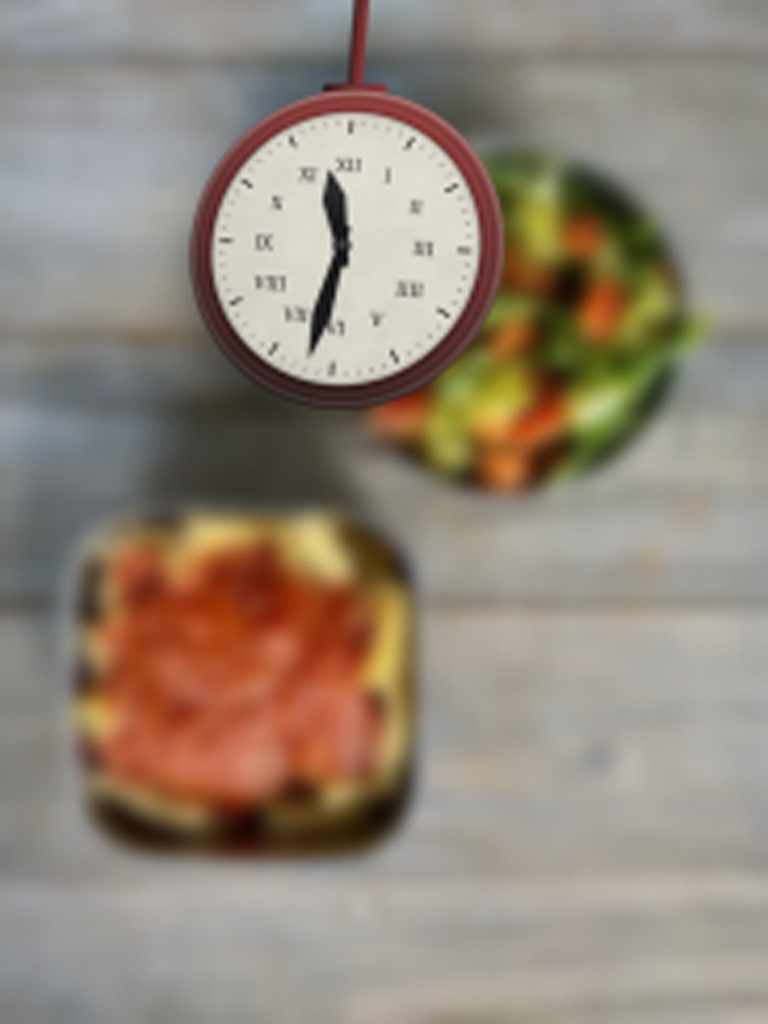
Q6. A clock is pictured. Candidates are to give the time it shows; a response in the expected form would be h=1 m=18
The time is h=11 m=32
